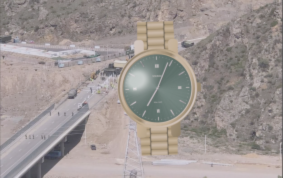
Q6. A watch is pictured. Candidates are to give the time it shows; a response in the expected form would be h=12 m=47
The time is h=7 m=4
